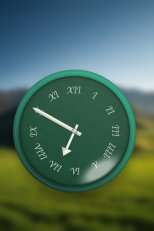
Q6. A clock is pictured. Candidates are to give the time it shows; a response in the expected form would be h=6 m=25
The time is h=6 m=50
